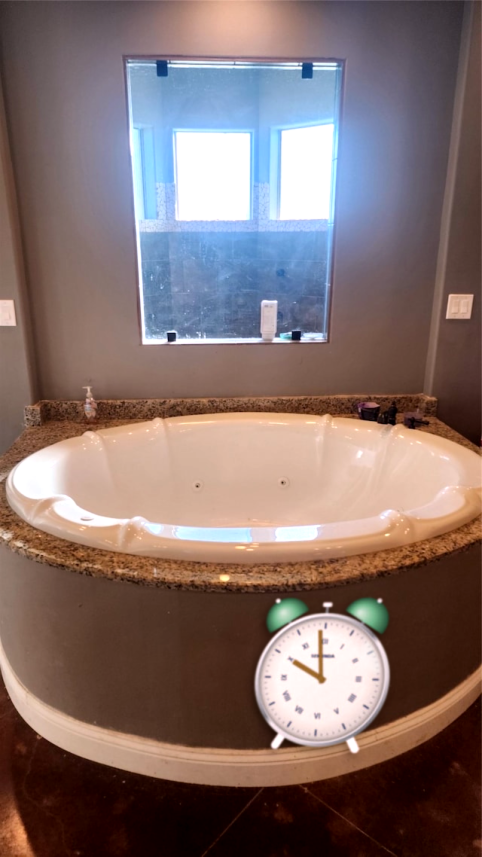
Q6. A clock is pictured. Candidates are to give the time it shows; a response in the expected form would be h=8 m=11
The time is h=9 m=59
